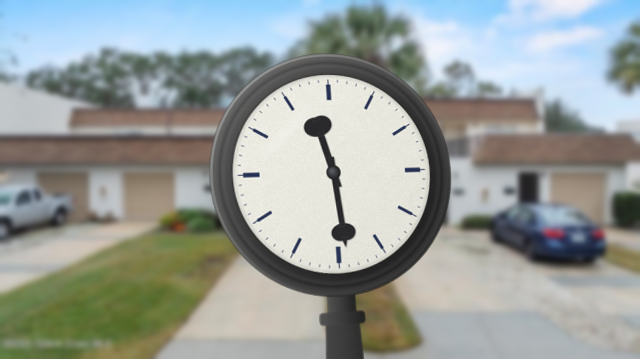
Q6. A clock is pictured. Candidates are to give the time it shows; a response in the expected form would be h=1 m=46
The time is h=11 m=29
